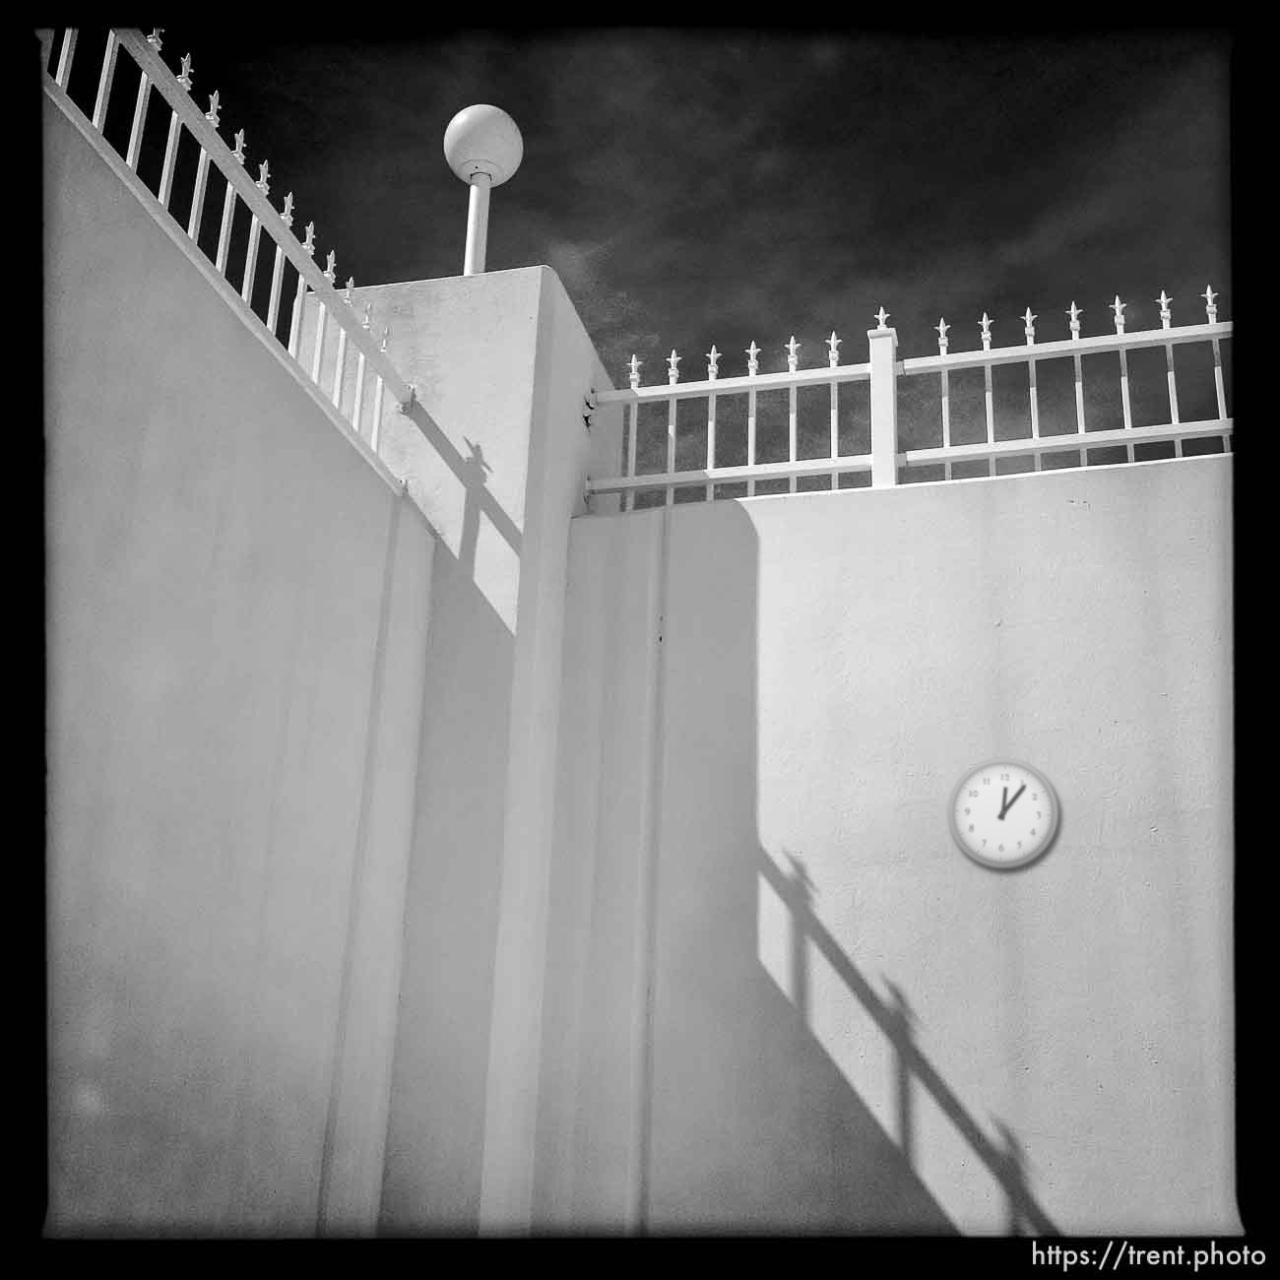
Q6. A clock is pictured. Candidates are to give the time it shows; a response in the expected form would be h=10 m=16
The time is h=12 m=6
